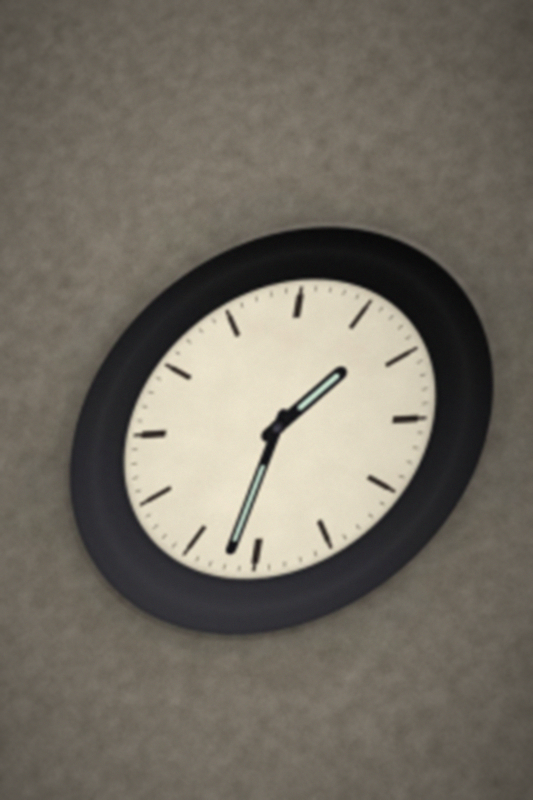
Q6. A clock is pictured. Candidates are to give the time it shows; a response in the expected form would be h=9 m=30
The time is h=1 m=32
